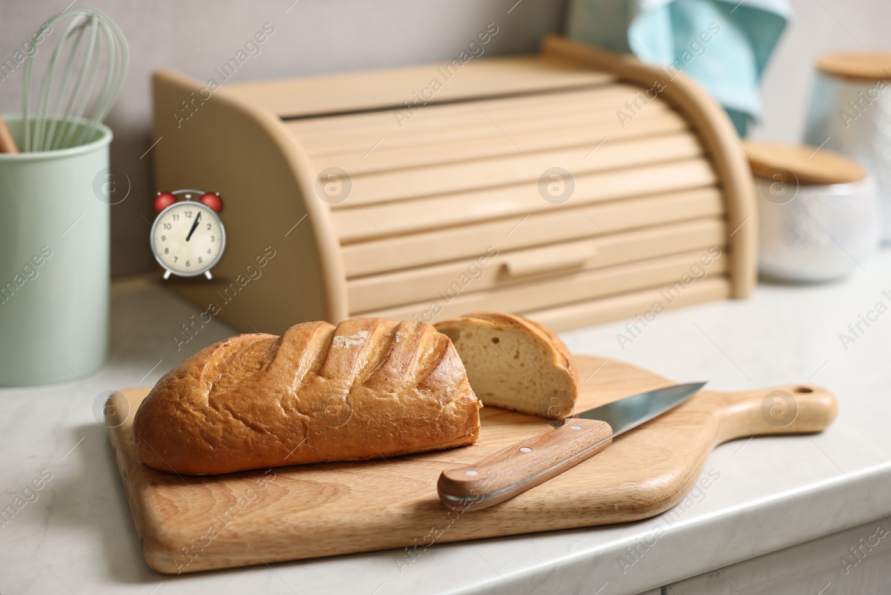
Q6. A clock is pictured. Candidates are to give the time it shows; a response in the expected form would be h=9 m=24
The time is h=1 m=4
